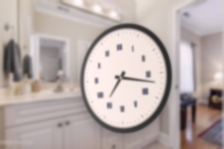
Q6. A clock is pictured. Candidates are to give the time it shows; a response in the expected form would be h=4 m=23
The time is h=7 m=17
